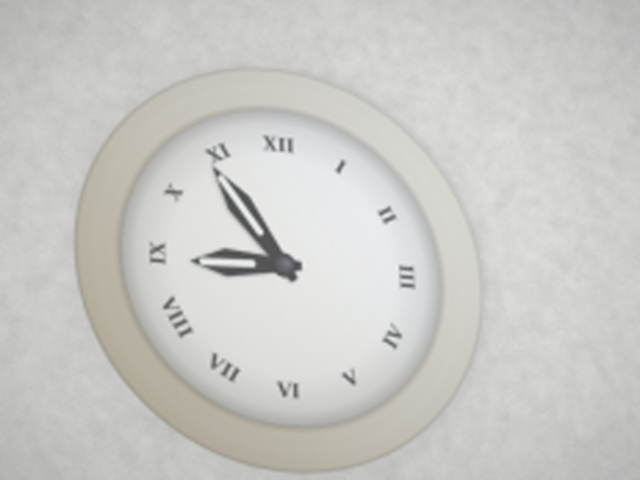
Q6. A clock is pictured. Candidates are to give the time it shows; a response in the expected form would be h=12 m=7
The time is h=8 m=54
